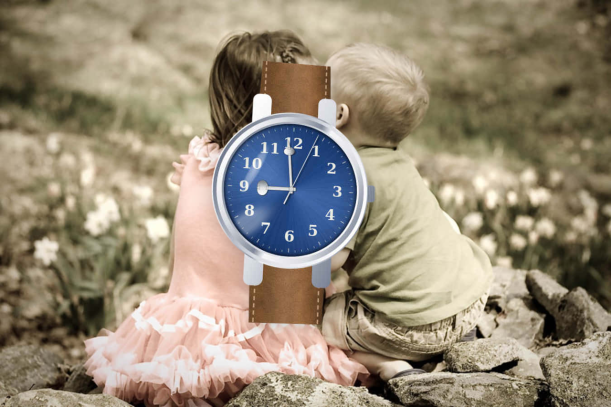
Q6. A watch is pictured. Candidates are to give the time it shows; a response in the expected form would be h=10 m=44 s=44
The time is h=8 m=59 s=4
